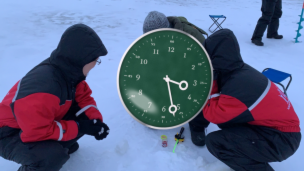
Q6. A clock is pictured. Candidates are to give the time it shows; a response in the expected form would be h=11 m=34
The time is h=3 m=27
